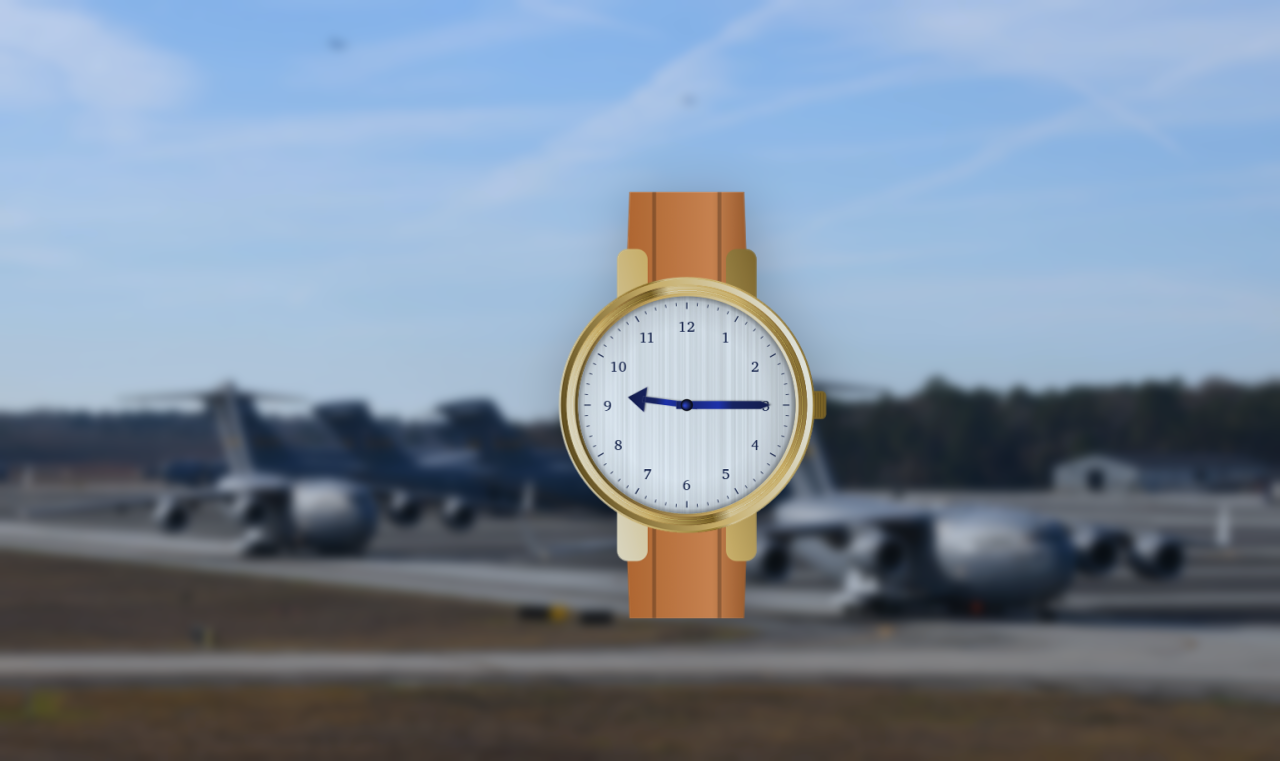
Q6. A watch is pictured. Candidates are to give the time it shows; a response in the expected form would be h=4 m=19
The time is h=9 m=15
